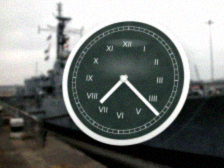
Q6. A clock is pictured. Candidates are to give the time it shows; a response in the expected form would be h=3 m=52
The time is h=7 m=22
